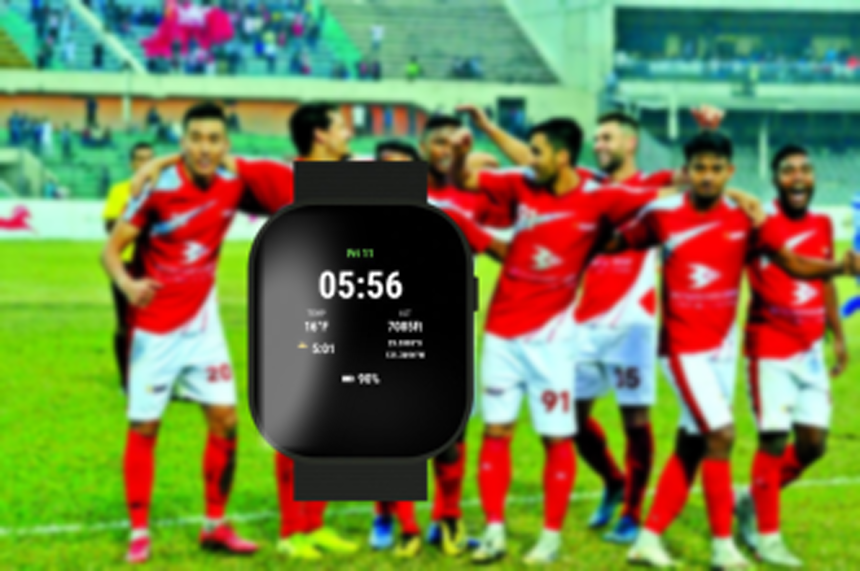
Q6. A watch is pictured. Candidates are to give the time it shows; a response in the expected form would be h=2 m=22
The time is h=5 m=56
